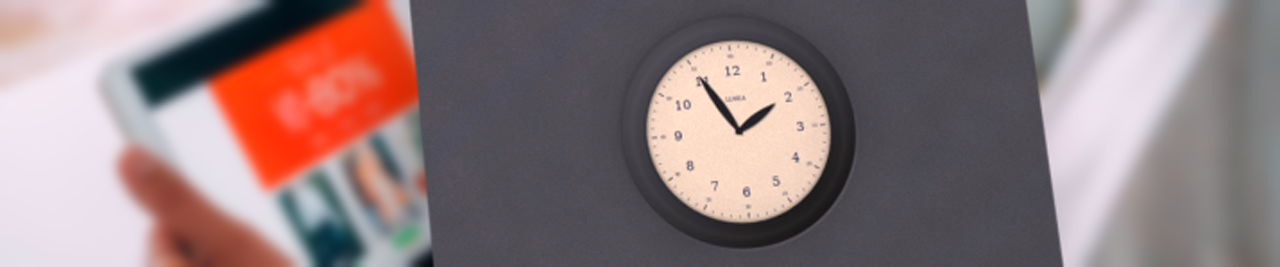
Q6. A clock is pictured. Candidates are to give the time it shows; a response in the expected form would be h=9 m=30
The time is h=1 m=55
